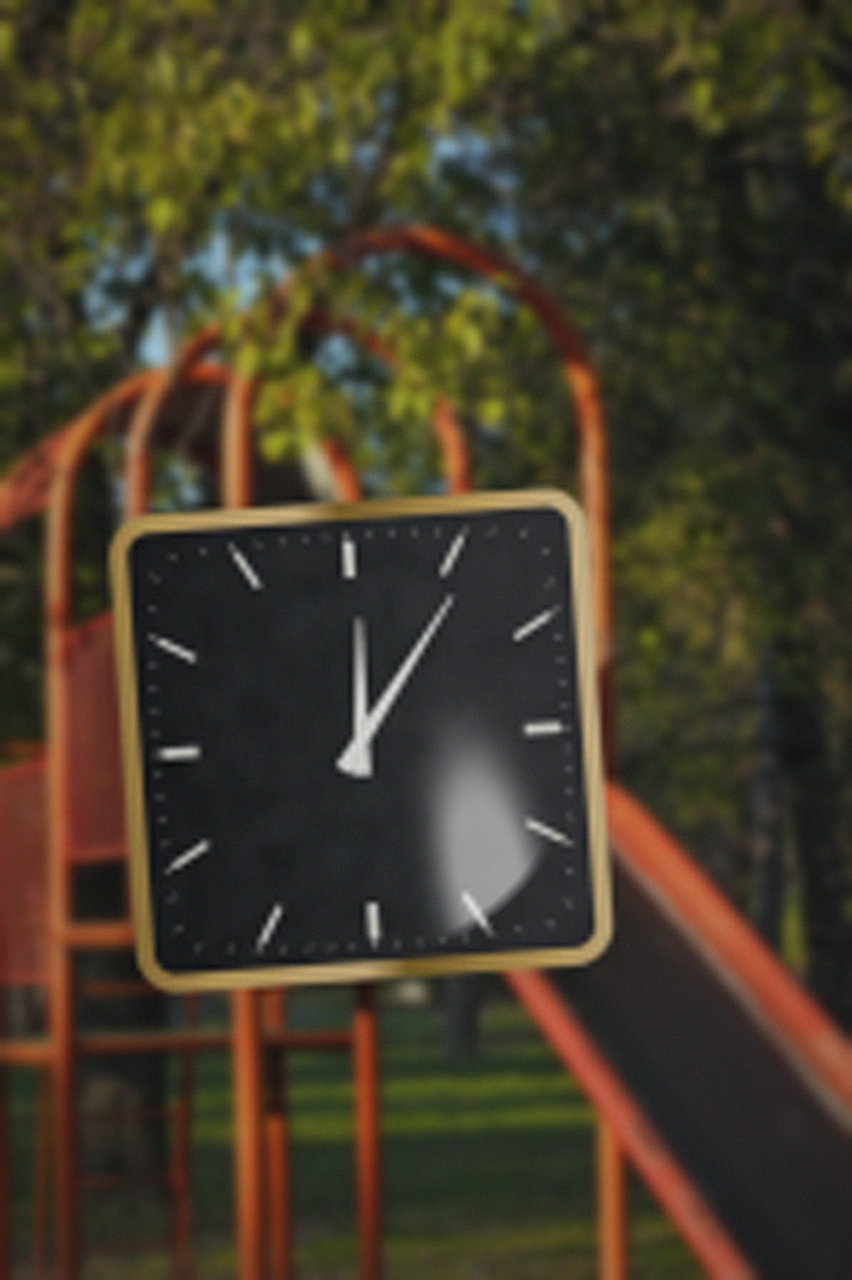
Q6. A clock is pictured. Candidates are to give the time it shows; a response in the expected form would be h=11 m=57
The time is h=12 m=6
